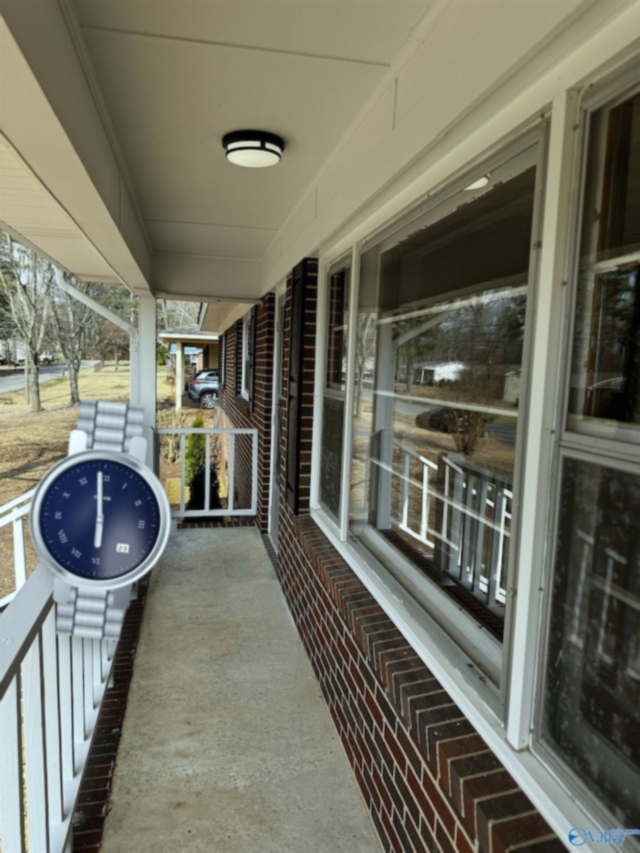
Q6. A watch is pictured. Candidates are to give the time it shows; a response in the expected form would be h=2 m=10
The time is h=5 m=59
